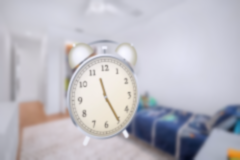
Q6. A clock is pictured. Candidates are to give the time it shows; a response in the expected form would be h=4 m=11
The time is h=11 m=25
